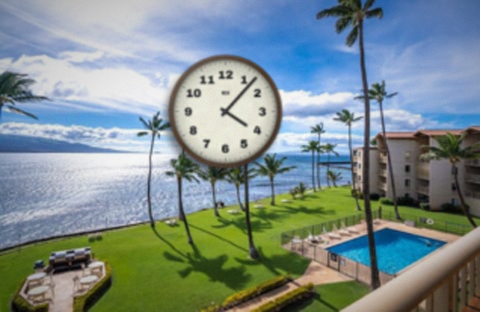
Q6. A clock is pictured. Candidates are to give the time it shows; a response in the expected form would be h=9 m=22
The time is h=4 m=7
